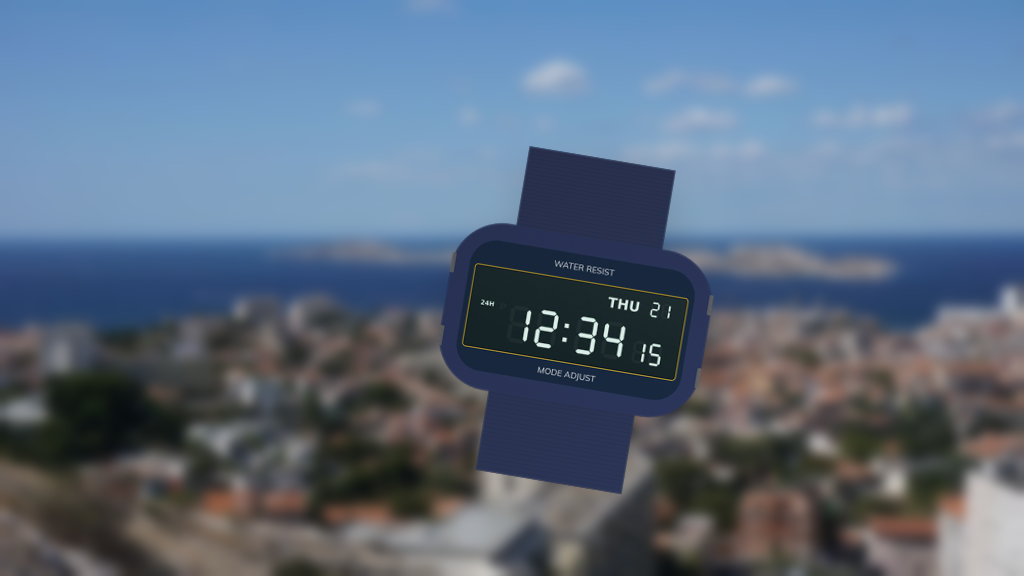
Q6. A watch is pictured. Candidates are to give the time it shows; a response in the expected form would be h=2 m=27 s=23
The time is h=12 m=34 s=15
